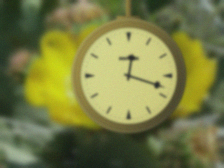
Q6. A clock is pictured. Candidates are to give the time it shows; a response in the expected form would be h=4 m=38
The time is h=12 m=18
